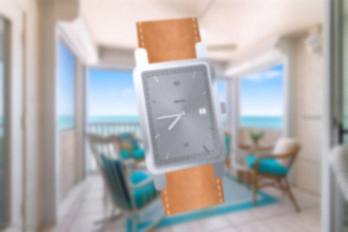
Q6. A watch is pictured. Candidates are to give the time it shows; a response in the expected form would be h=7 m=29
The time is h=7 m=45
